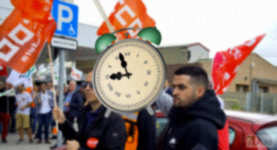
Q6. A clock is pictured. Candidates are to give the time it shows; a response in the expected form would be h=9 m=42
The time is h=8 m=57
